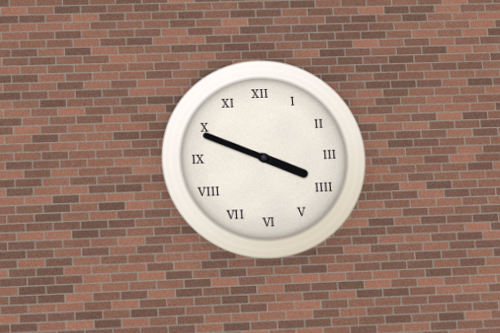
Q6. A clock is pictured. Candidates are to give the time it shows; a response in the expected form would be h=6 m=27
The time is h=3 m=49
